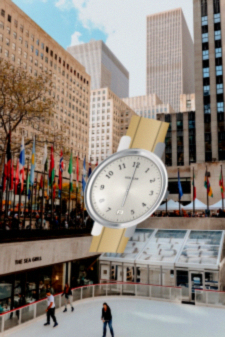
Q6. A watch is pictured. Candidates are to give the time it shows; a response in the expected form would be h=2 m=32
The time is h=6 m=0
